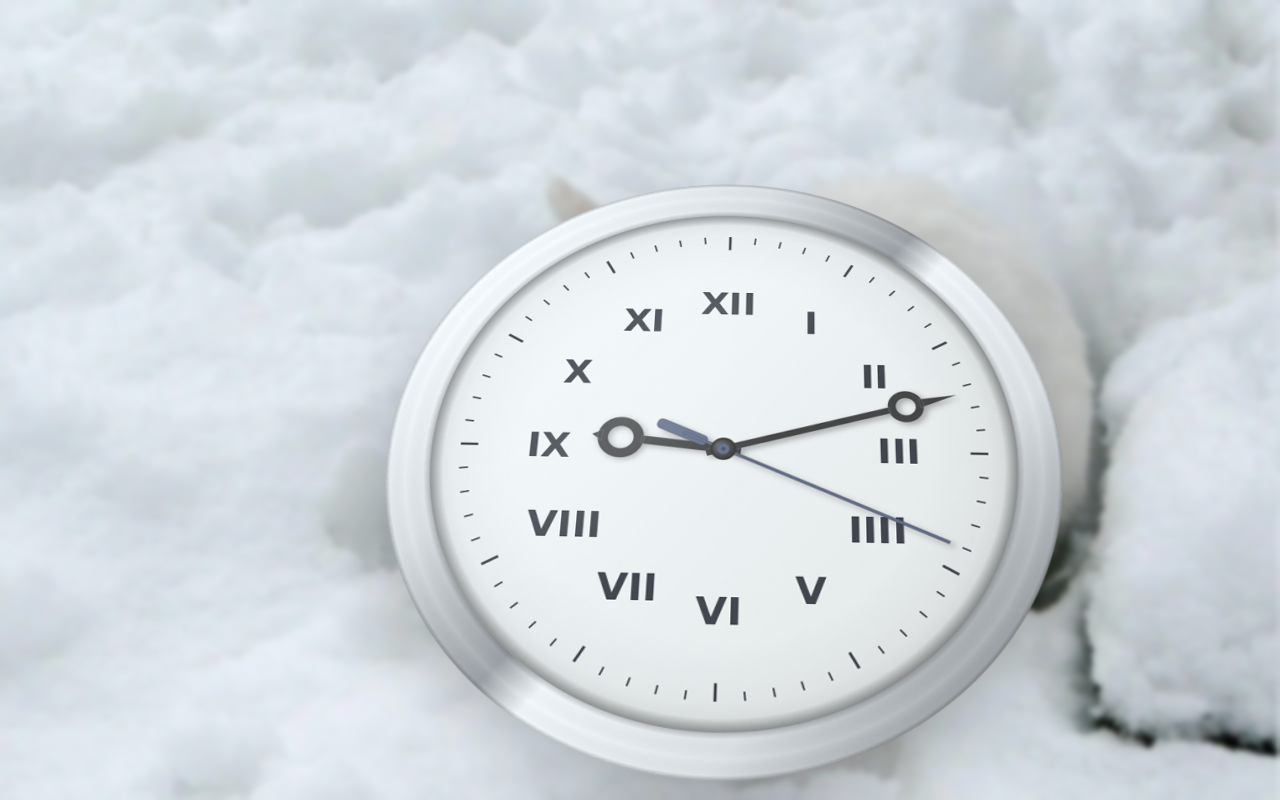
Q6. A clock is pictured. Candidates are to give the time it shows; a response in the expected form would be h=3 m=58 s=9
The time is h=9 m=12 s=19
